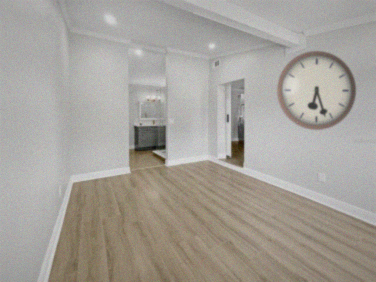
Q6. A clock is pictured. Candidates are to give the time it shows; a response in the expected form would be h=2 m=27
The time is h=6 m=27
